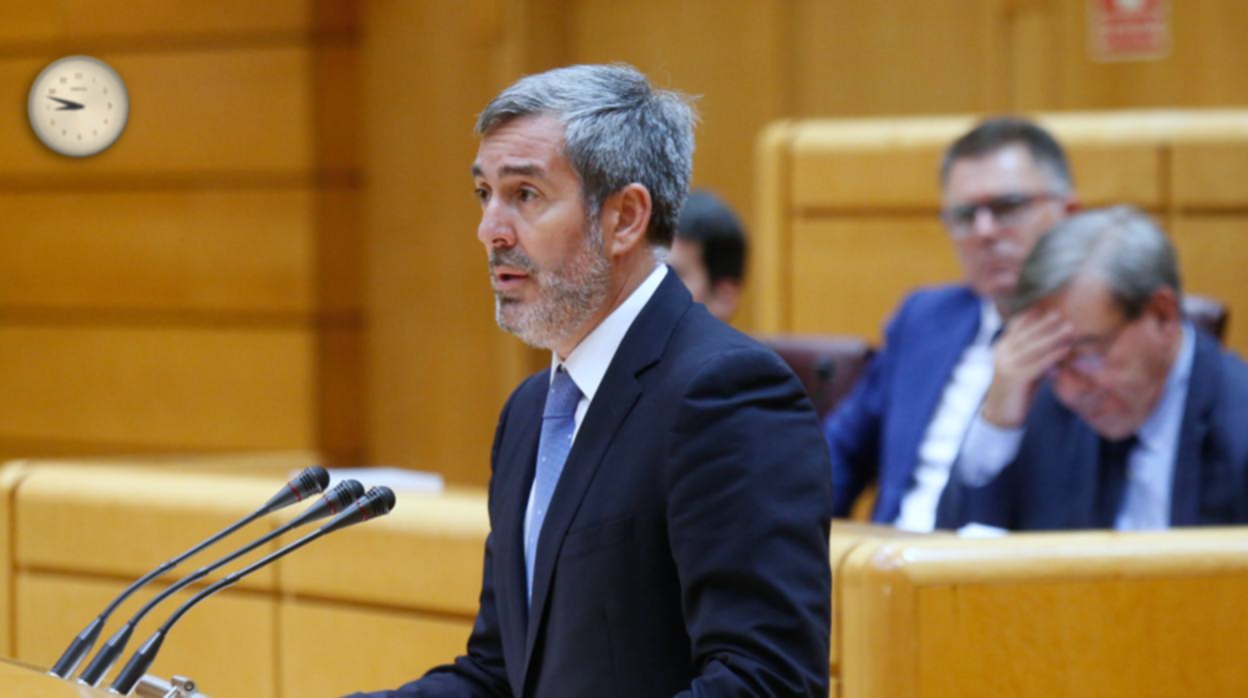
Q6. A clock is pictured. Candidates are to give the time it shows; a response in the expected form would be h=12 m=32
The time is h=8 m=48
